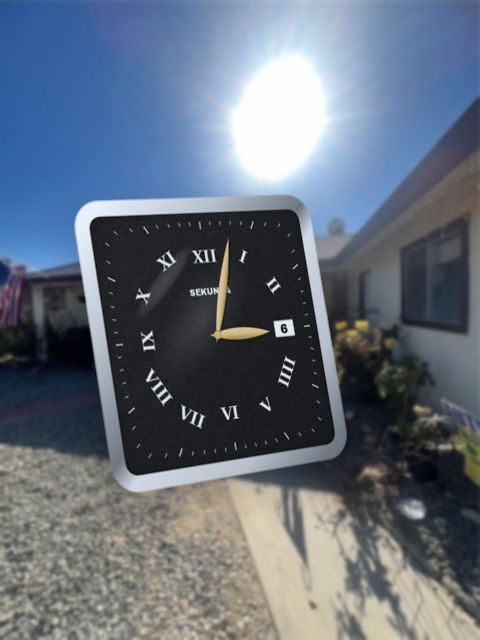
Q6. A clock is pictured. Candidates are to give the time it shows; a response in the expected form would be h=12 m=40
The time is h=3 m=3
